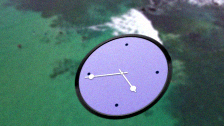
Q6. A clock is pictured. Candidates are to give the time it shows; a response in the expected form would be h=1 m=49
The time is h=4 m=44
